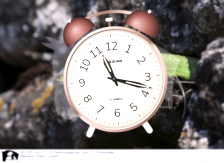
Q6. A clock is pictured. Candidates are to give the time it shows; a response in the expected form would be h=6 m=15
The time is h=11 m=18
